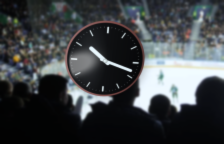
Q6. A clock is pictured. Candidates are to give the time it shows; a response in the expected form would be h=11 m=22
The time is h=10 m=18
